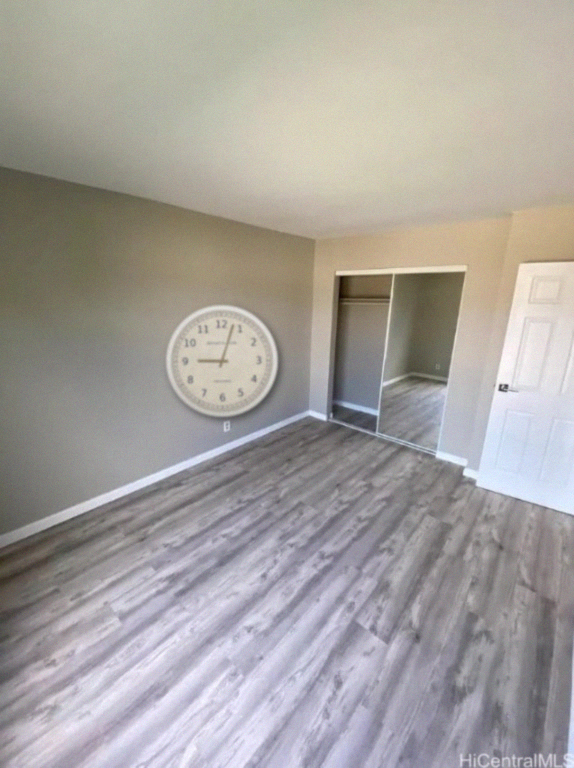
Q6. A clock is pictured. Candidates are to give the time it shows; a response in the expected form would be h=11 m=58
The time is h=9 m=3
